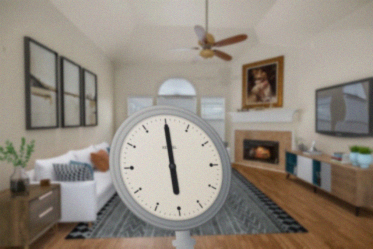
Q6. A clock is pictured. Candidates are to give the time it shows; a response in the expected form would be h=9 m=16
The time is h=6 m=0
